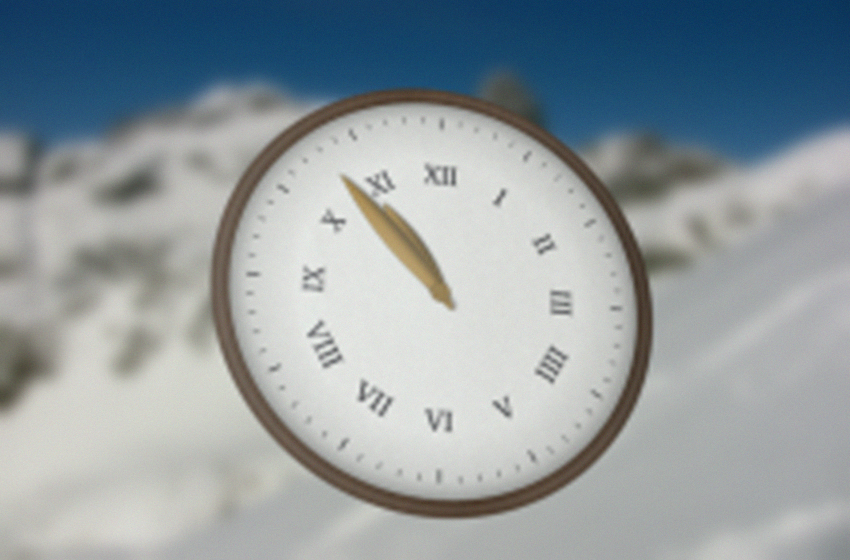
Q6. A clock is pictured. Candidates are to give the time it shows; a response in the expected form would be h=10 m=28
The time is h=10 m=53
